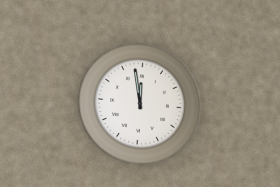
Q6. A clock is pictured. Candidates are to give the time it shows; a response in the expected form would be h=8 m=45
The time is h=11 m=58
